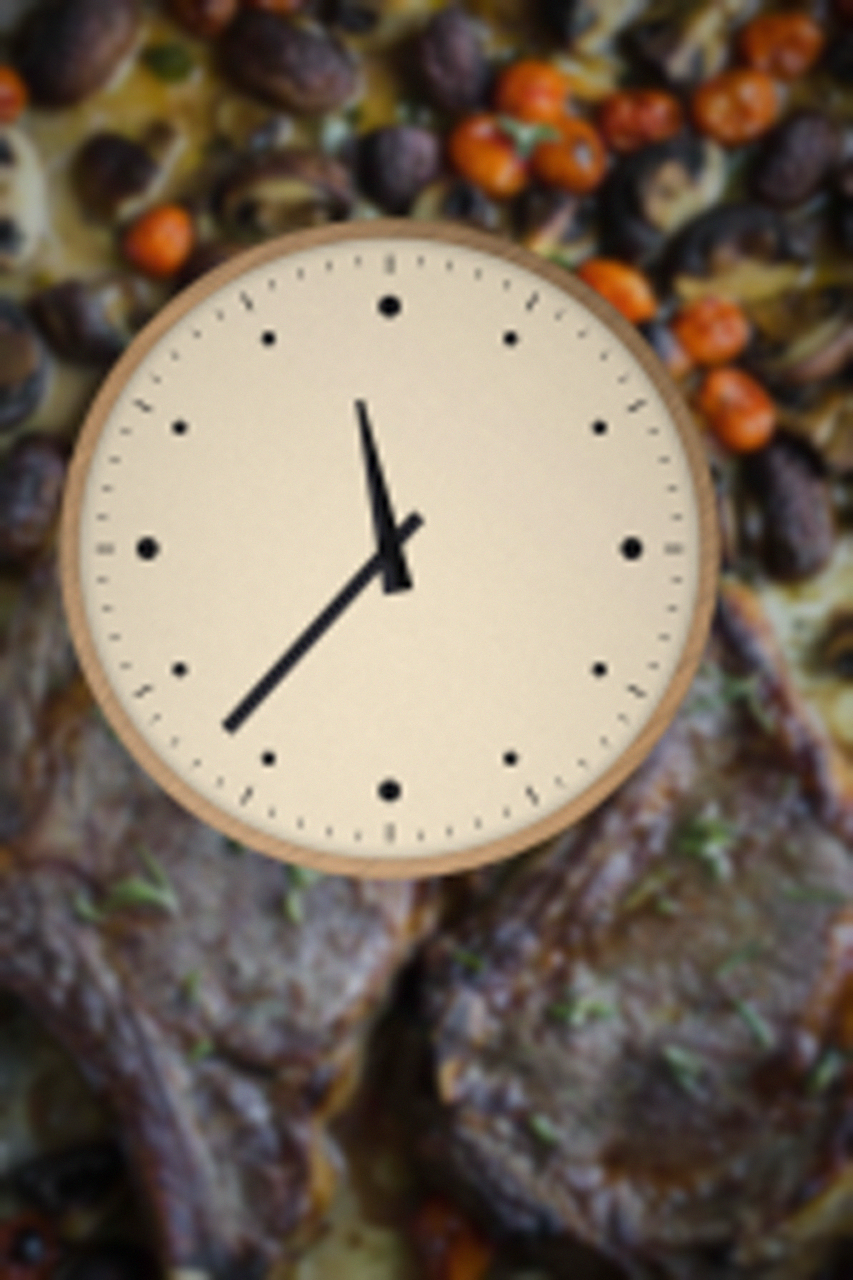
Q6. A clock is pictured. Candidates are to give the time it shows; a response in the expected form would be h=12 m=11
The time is h=11 m=37
